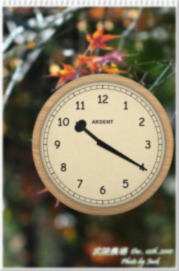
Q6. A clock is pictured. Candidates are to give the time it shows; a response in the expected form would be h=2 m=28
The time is h=10 m=20
